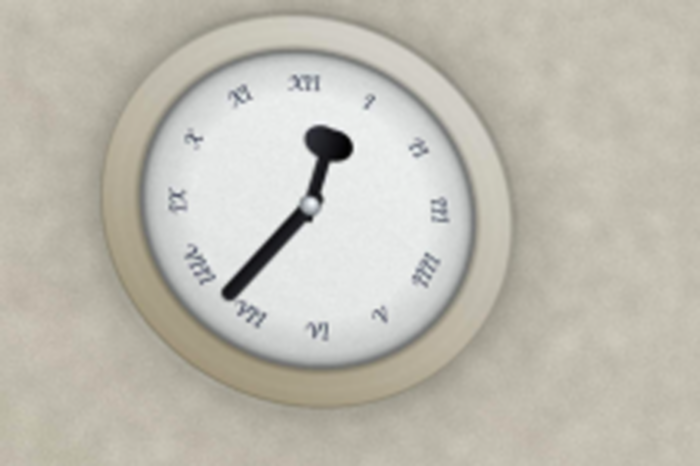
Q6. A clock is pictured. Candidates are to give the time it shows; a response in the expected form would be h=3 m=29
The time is h=12 m=37
